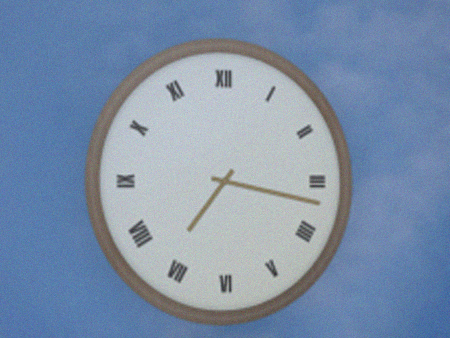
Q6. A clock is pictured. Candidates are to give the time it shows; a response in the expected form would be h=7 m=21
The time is h=7 m=17
